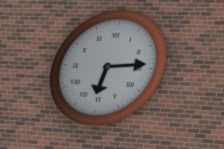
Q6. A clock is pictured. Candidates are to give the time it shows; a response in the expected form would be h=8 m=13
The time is h=6 m=14
